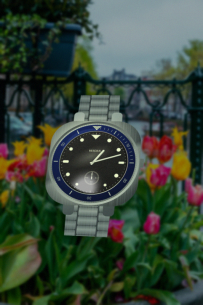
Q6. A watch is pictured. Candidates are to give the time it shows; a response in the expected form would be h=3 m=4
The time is h=1 m=12
